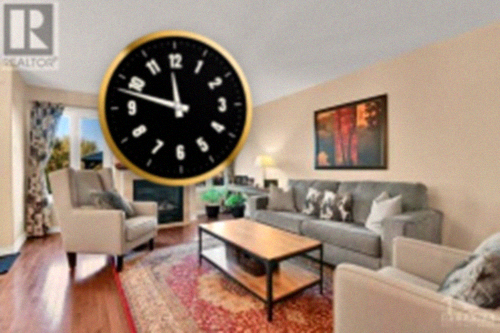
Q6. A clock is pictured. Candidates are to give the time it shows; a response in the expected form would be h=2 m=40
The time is h=11 m=48
